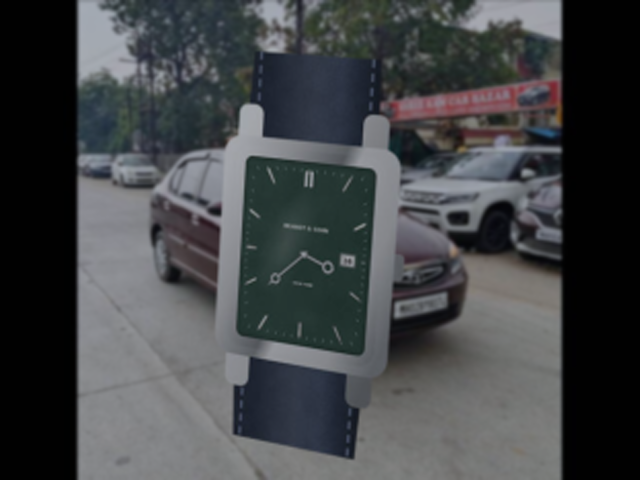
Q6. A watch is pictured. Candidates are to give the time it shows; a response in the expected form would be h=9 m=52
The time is h=3 m=38
